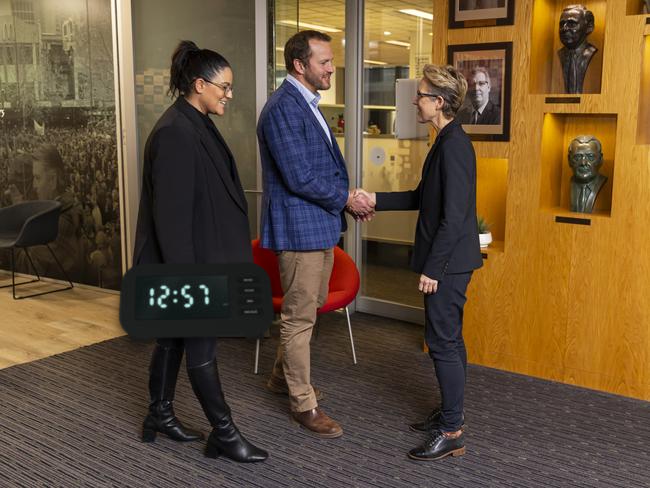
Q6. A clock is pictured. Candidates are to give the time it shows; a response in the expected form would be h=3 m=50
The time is h=12 m=57
